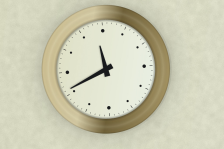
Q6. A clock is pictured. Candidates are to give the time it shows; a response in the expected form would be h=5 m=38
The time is h=11 m=41
